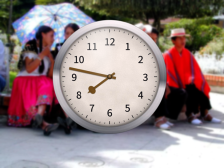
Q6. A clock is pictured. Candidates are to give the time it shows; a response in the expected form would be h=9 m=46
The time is h=7 m=47
